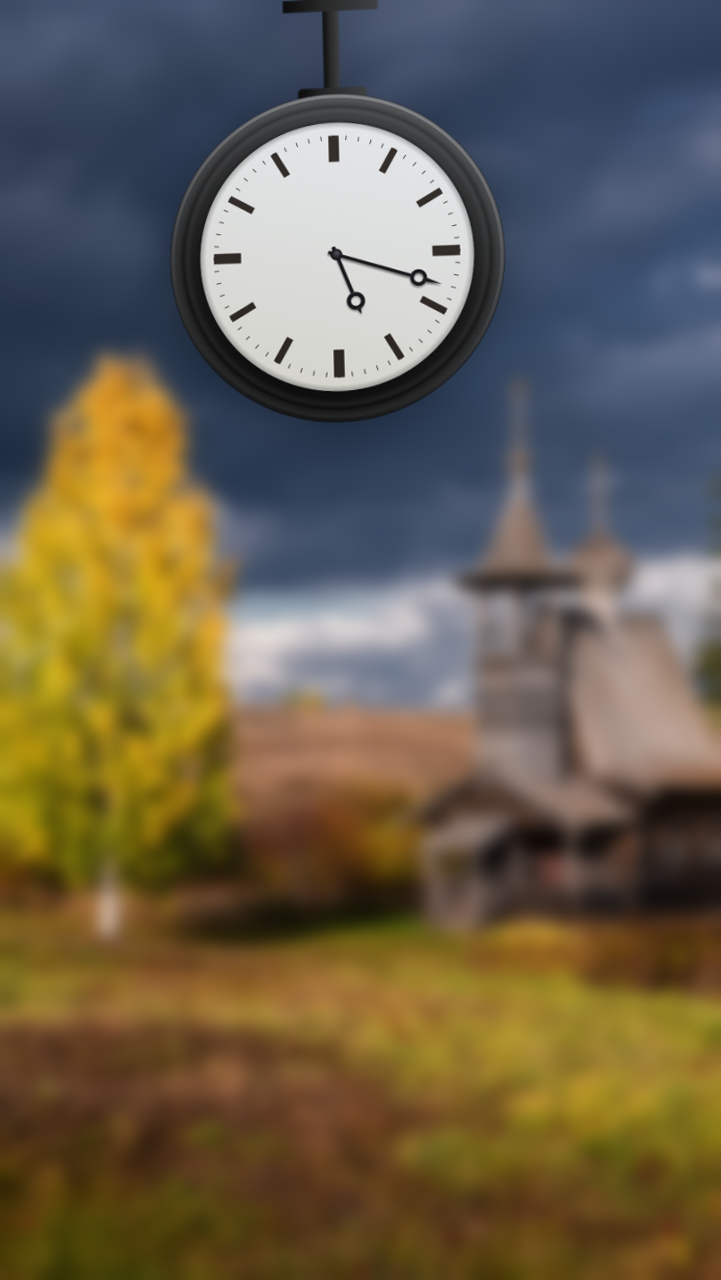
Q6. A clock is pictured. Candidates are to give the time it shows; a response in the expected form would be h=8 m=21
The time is h=5 m=18
